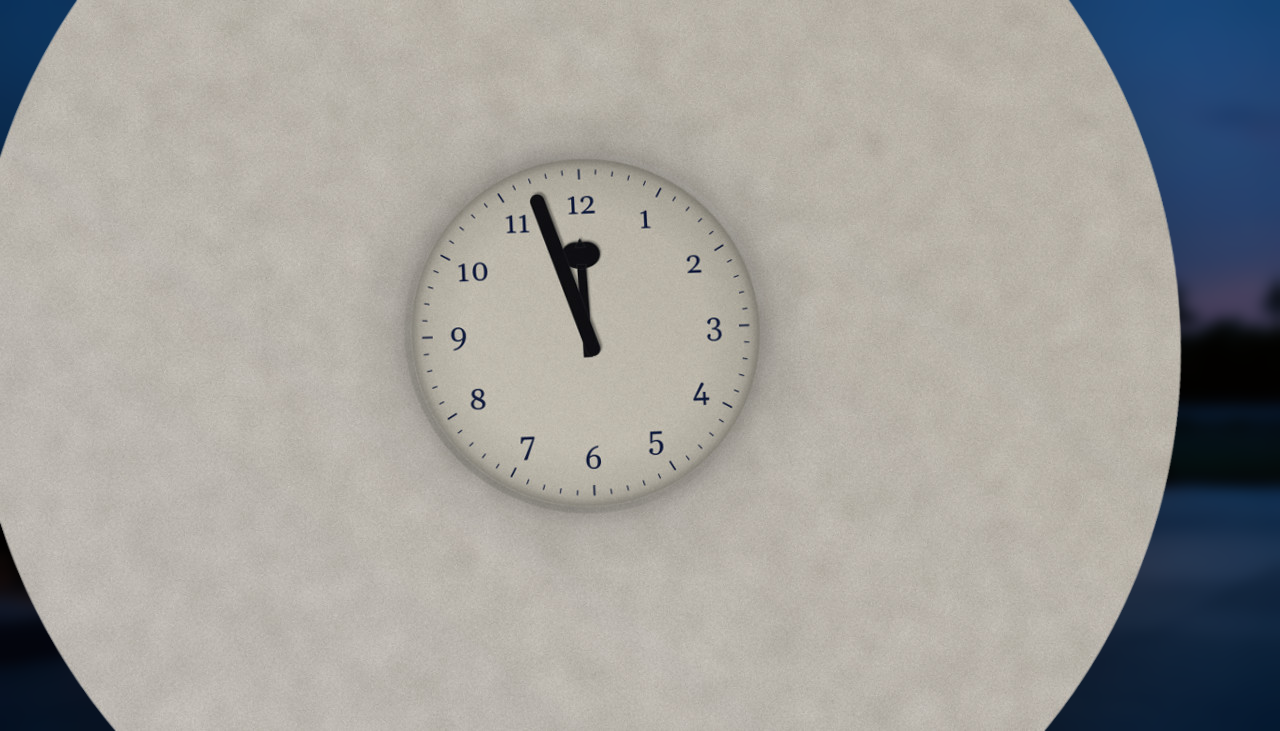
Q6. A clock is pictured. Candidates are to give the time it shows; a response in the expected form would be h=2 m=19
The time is h=11 m=57
